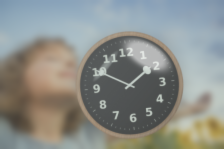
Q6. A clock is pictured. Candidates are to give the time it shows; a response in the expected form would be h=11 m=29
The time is h=1 m=50
